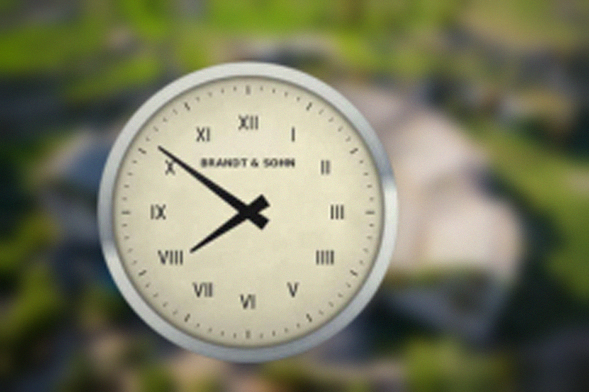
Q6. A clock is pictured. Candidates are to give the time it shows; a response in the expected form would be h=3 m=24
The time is h=7 m=51
